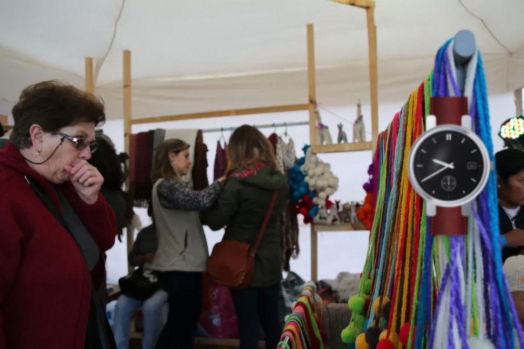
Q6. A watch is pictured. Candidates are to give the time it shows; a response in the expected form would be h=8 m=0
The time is h=9 m=40
